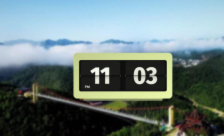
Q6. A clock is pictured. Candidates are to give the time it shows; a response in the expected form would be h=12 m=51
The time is h=11 m=3
